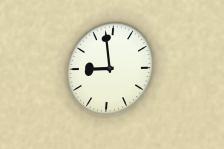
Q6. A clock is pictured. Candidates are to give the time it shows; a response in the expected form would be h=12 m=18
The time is h=8 m=58
